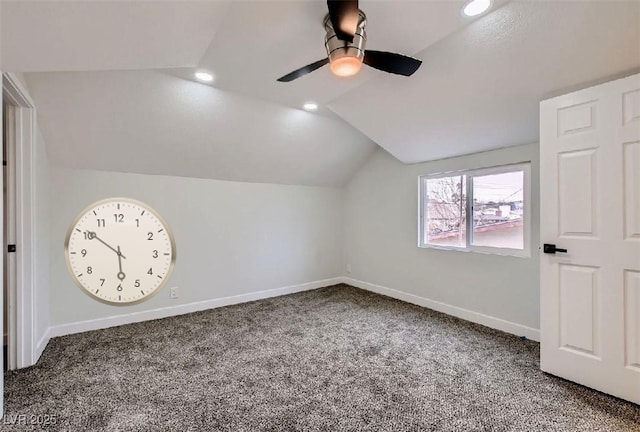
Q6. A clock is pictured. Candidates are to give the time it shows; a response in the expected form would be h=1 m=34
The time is h=5 m=51
